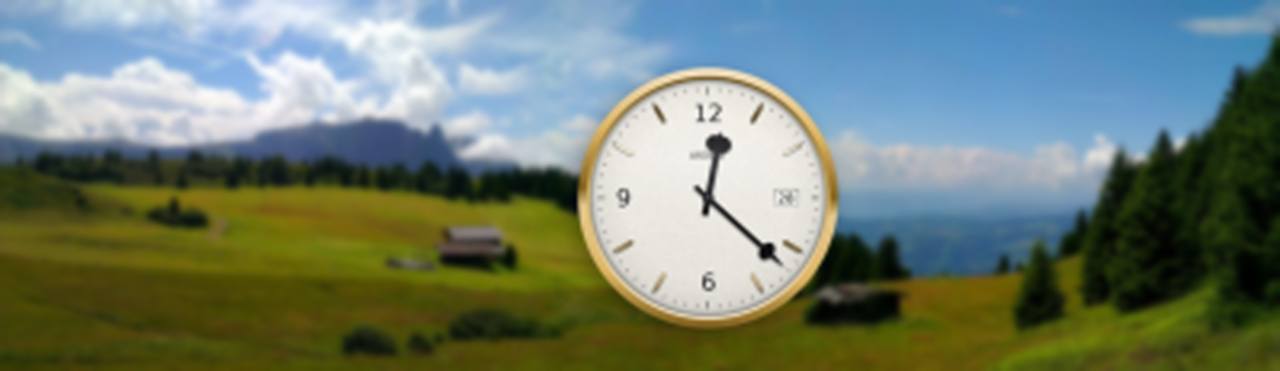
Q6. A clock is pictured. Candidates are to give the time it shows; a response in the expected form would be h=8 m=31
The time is h=12 m=22
